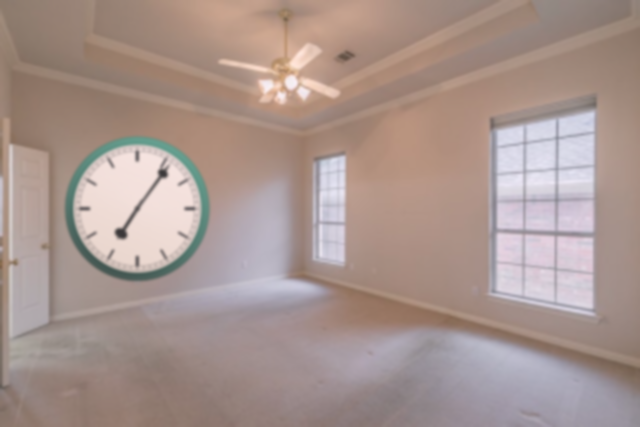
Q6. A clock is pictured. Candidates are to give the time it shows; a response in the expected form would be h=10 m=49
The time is h=7 m=6
